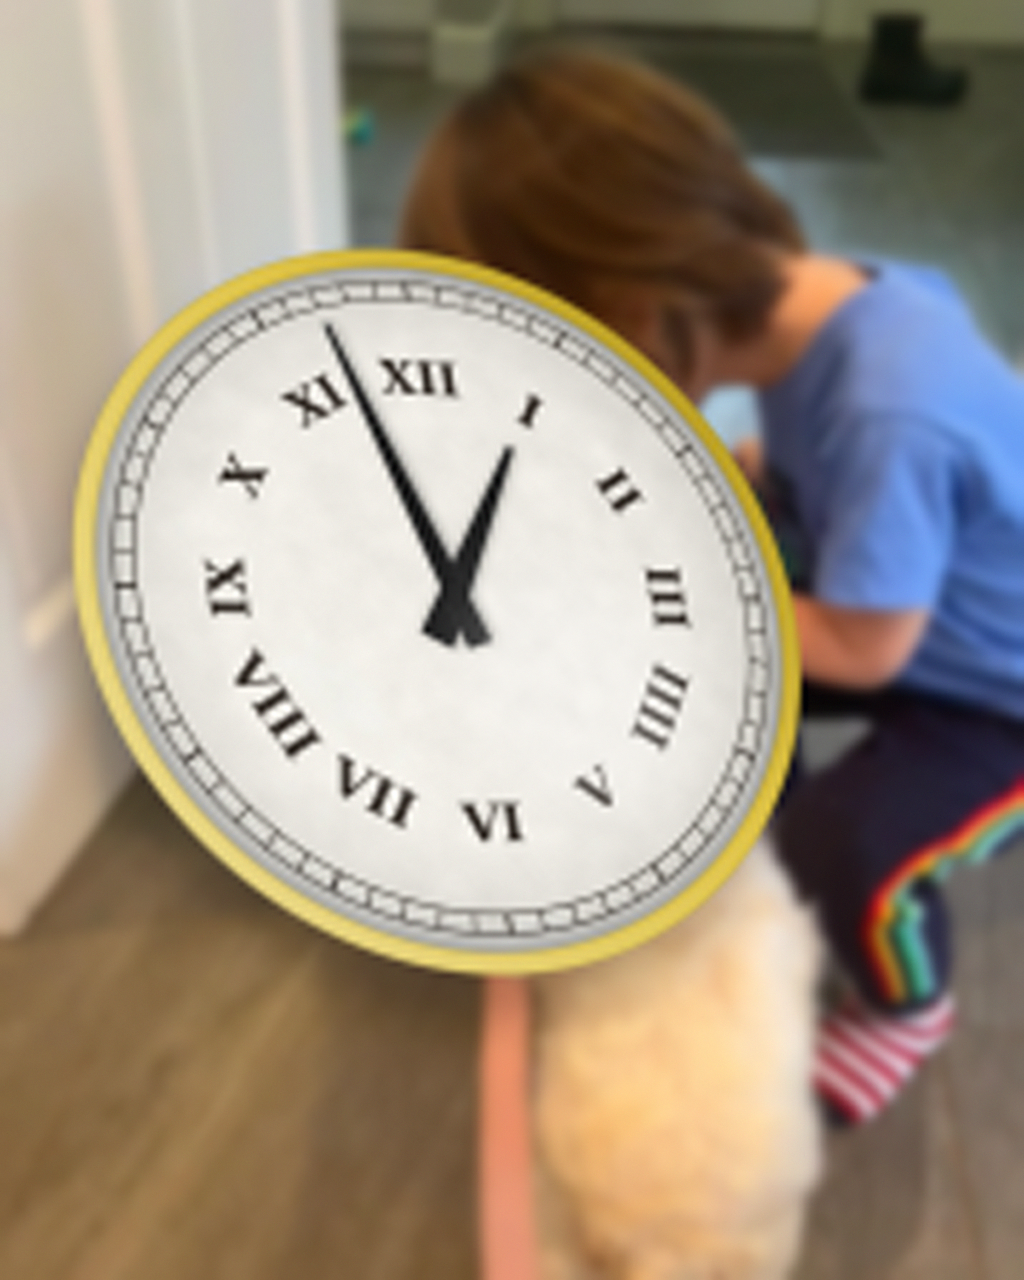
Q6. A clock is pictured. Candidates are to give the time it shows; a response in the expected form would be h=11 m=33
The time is h=12 m=57
